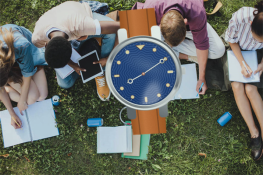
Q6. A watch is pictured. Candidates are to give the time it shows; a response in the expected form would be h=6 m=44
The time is h=8 m=10
